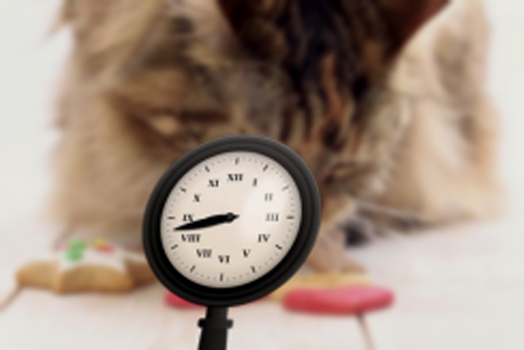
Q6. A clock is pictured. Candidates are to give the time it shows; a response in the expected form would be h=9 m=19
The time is h=8 m=43
